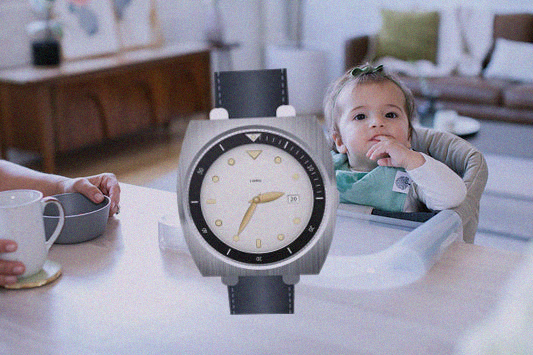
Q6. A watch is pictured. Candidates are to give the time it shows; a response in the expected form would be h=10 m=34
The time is h=2 m=35
